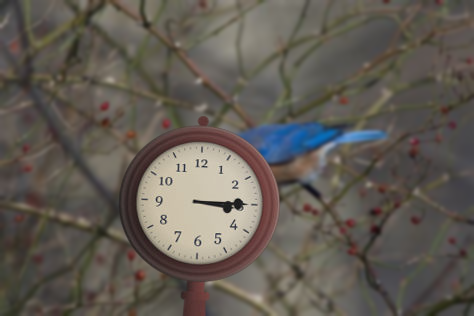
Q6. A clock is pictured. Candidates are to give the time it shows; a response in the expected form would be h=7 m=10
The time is h=3 m=15
